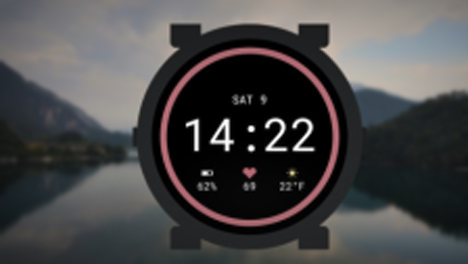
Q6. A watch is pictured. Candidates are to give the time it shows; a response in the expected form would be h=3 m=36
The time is h=14 m=22
